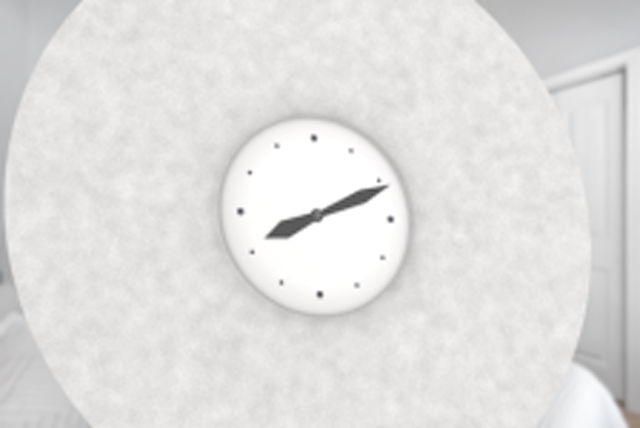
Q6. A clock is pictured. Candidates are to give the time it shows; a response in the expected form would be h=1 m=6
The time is h=8 m=11
